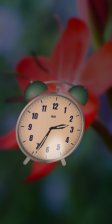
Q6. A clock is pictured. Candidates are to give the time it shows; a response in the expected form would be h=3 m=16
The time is h=2 m=34
